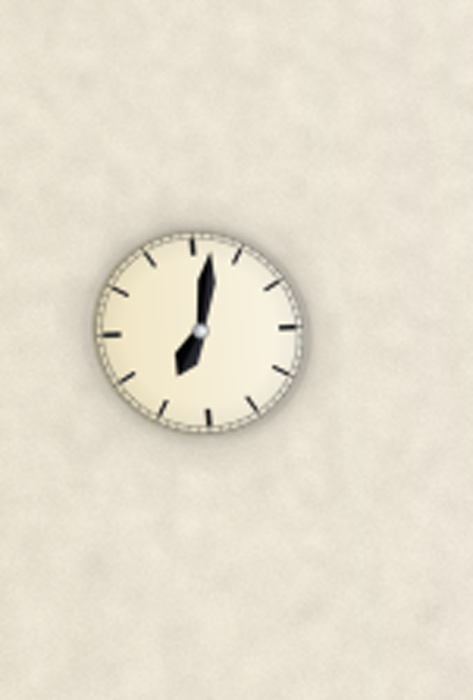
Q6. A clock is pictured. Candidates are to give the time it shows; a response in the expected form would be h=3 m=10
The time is h=7 m=2
